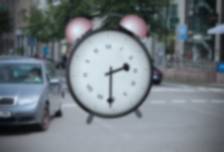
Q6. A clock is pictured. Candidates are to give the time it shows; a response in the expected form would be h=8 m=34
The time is h=2 m=31
